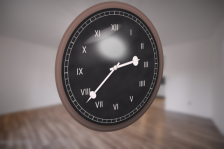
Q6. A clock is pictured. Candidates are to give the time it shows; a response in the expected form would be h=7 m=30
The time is h=2 m=38
